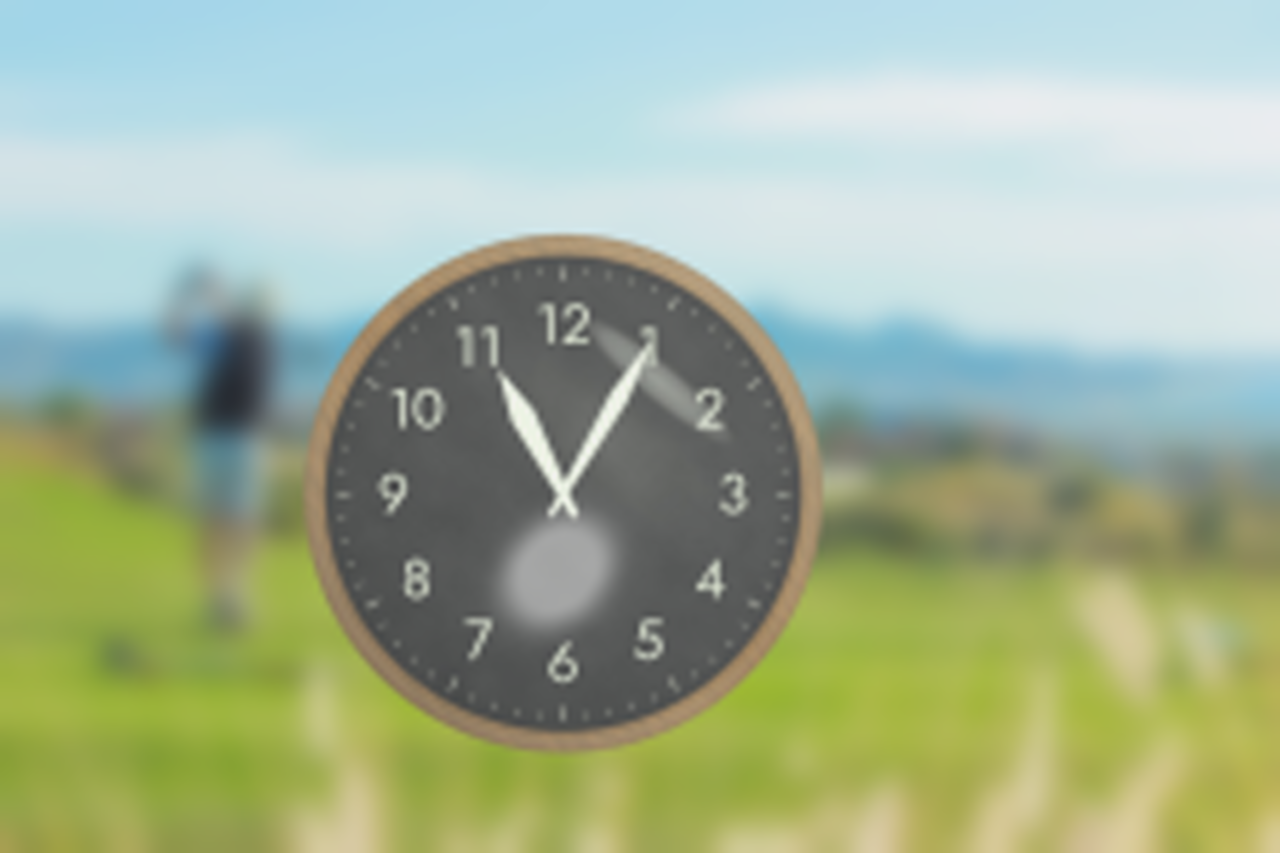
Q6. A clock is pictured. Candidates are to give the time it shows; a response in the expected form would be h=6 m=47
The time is h=11 m=5
